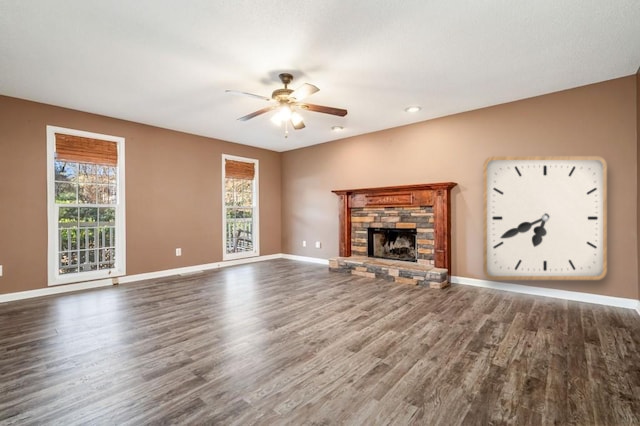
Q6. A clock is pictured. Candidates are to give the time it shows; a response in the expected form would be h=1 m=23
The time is h=6 m=41
